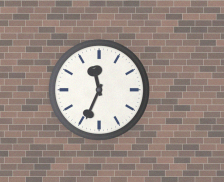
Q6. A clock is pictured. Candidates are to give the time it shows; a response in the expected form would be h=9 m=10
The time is h=11 m=34
